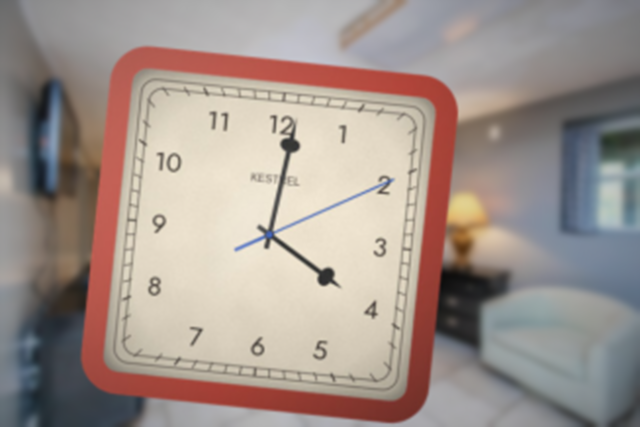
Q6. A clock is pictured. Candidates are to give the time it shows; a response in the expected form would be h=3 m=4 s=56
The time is h=4 m=1 s=10
